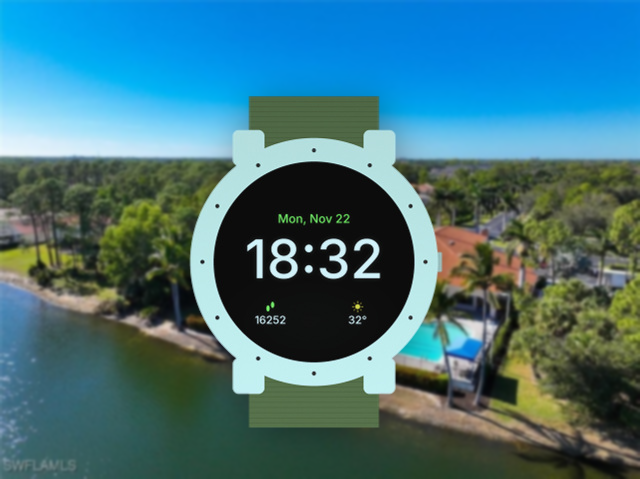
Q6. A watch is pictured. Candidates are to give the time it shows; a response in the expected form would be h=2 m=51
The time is h=18 m=32
